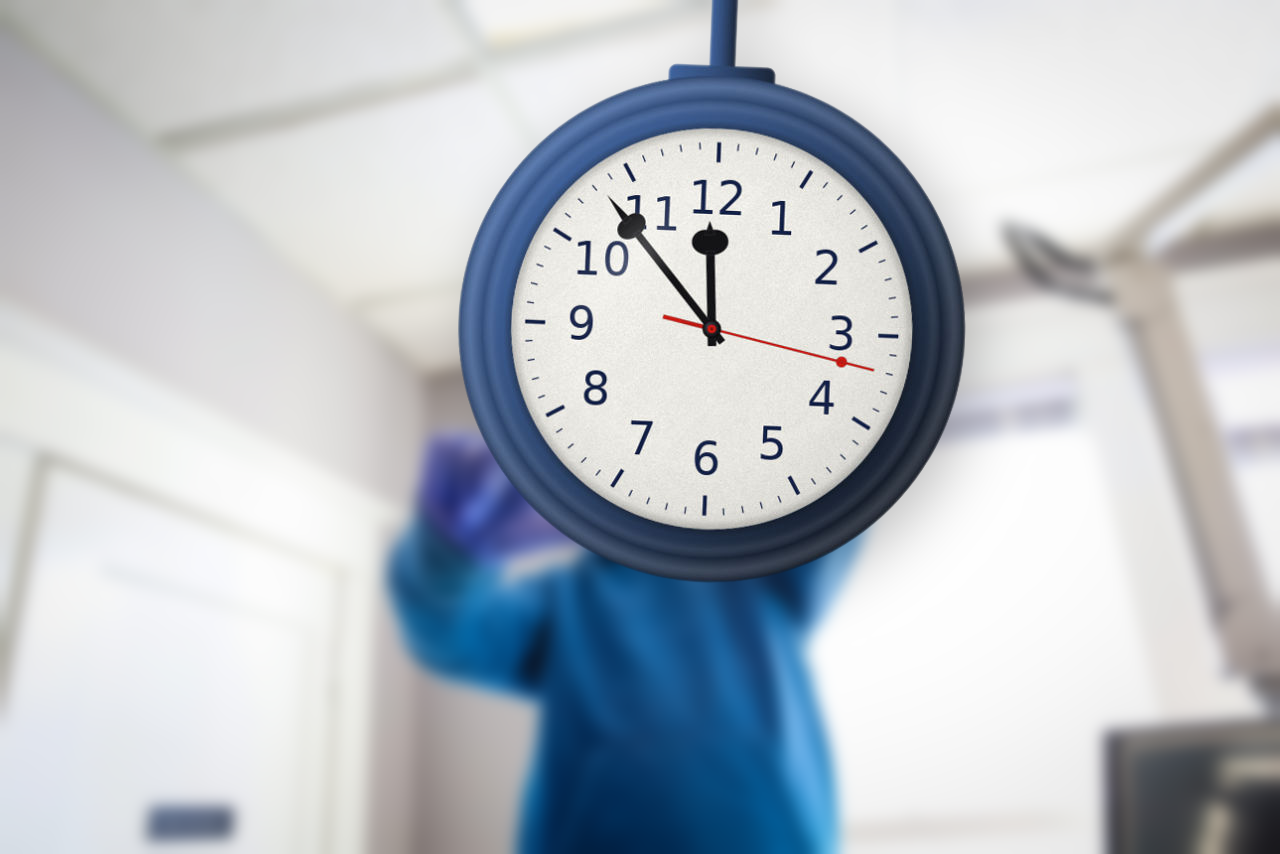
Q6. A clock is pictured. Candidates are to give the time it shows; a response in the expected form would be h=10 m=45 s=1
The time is h=11 m=53 s=17
